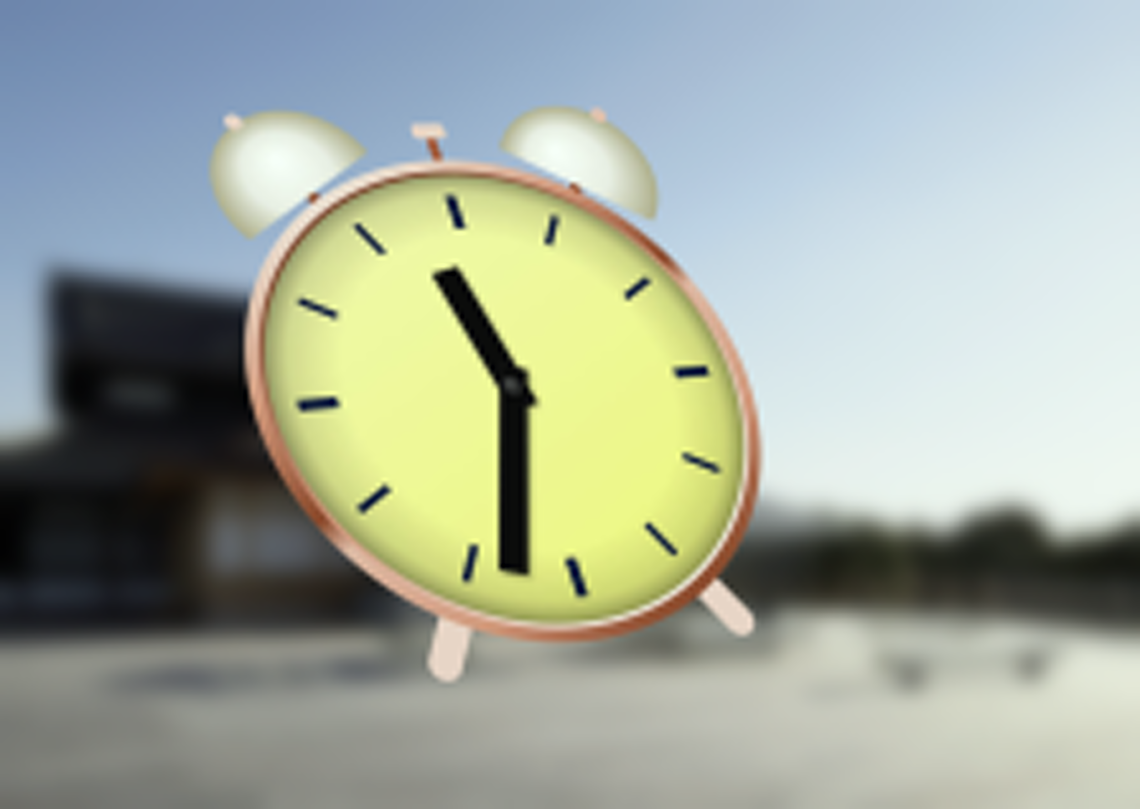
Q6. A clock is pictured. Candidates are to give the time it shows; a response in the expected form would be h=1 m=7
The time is h=11 m=33
